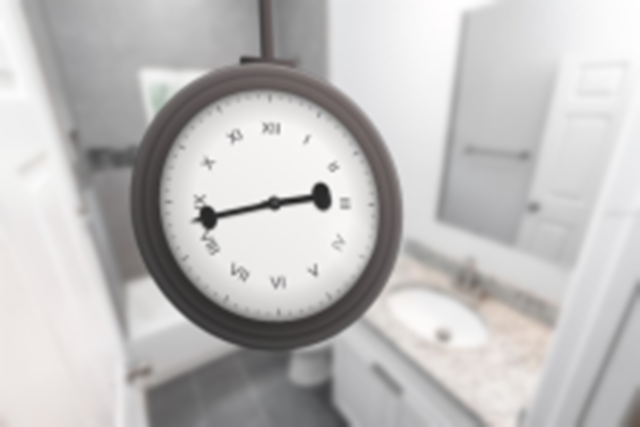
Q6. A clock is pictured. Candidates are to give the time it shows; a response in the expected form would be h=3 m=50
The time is h=2 m=43
